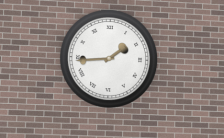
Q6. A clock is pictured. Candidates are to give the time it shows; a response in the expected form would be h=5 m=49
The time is h=1 m=44
